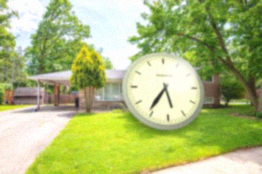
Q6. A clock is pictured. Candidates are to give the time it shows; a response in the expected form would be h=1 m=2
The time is h=5 m=36
